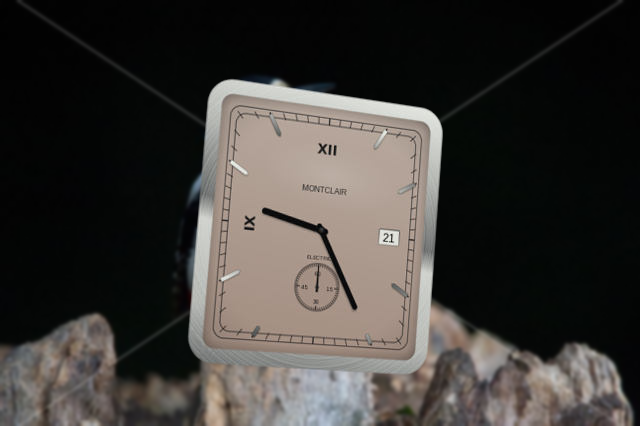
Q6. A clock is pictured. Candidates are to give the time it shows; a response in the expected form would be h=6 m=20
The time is h=9 m=25
